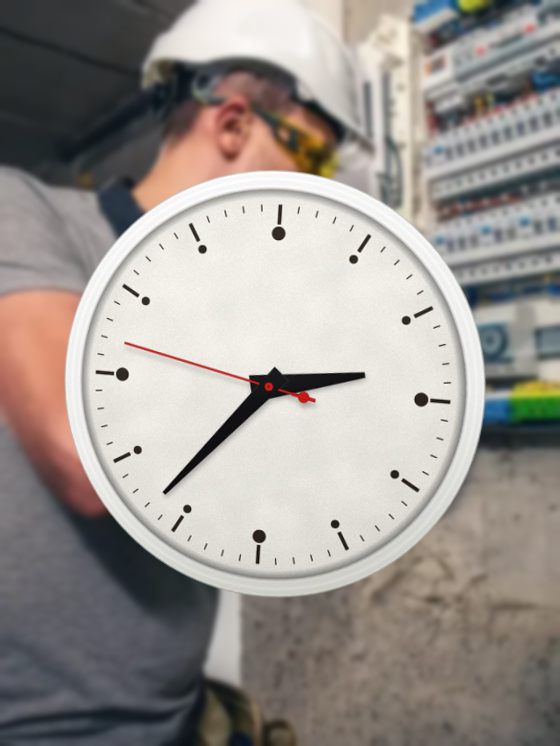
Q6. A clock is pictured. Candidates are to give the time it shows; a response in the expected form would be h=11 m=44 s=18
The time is h=2 m=36 s=47
